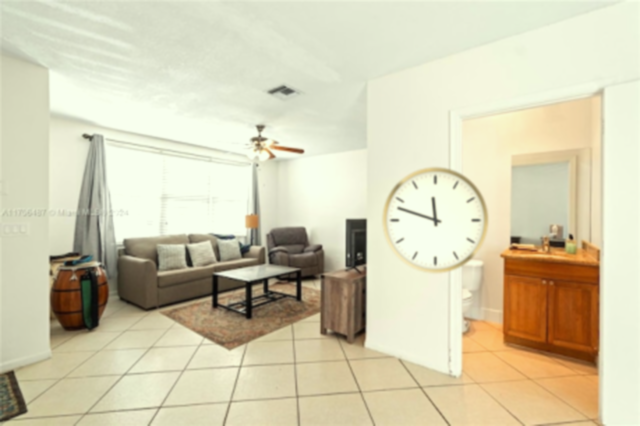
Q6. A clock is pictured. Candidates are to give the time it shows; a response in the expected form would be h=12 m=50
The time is h=11 m=48
